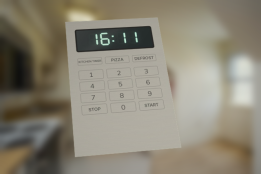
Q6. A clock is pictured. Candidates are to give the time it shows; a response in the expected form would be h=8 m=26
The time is h=16 m=11
